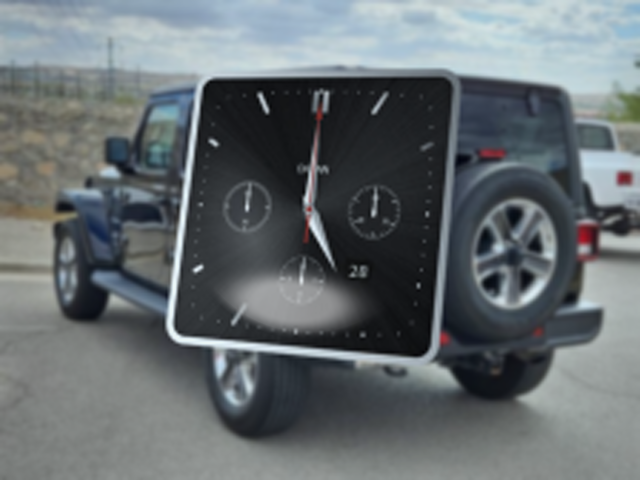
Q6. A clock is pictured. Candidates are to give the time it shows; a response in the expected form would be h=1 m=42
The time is h=5 m=0
